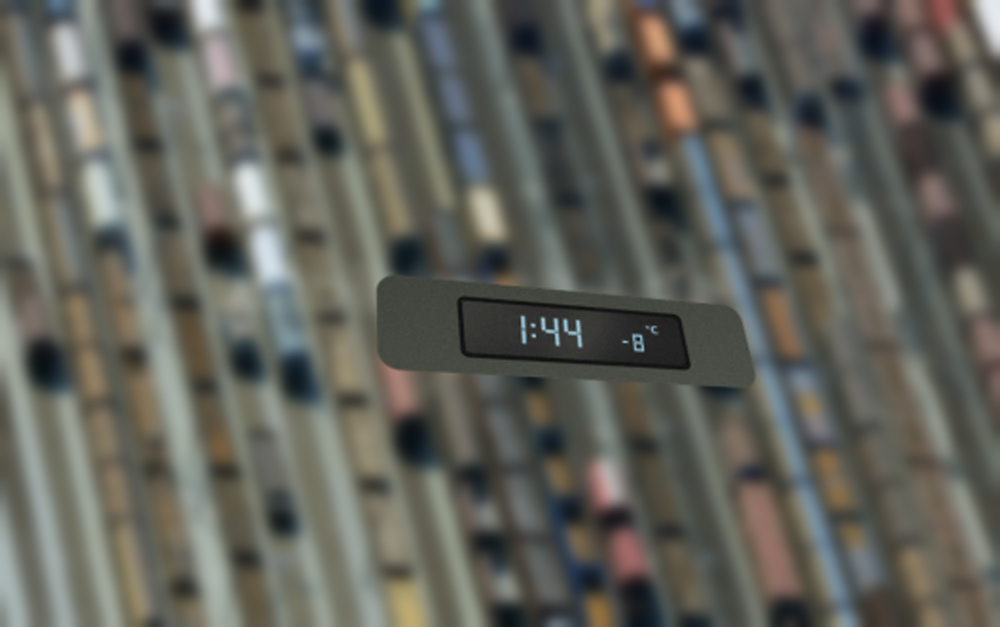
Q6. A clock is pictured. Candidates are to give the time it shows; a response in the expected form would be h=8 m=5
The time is h=1 m=44
